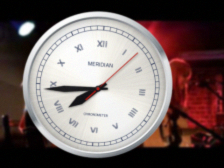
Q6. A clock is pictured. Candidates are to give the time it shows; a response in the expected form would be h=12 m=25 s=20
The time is h=7 m=44 s=7
